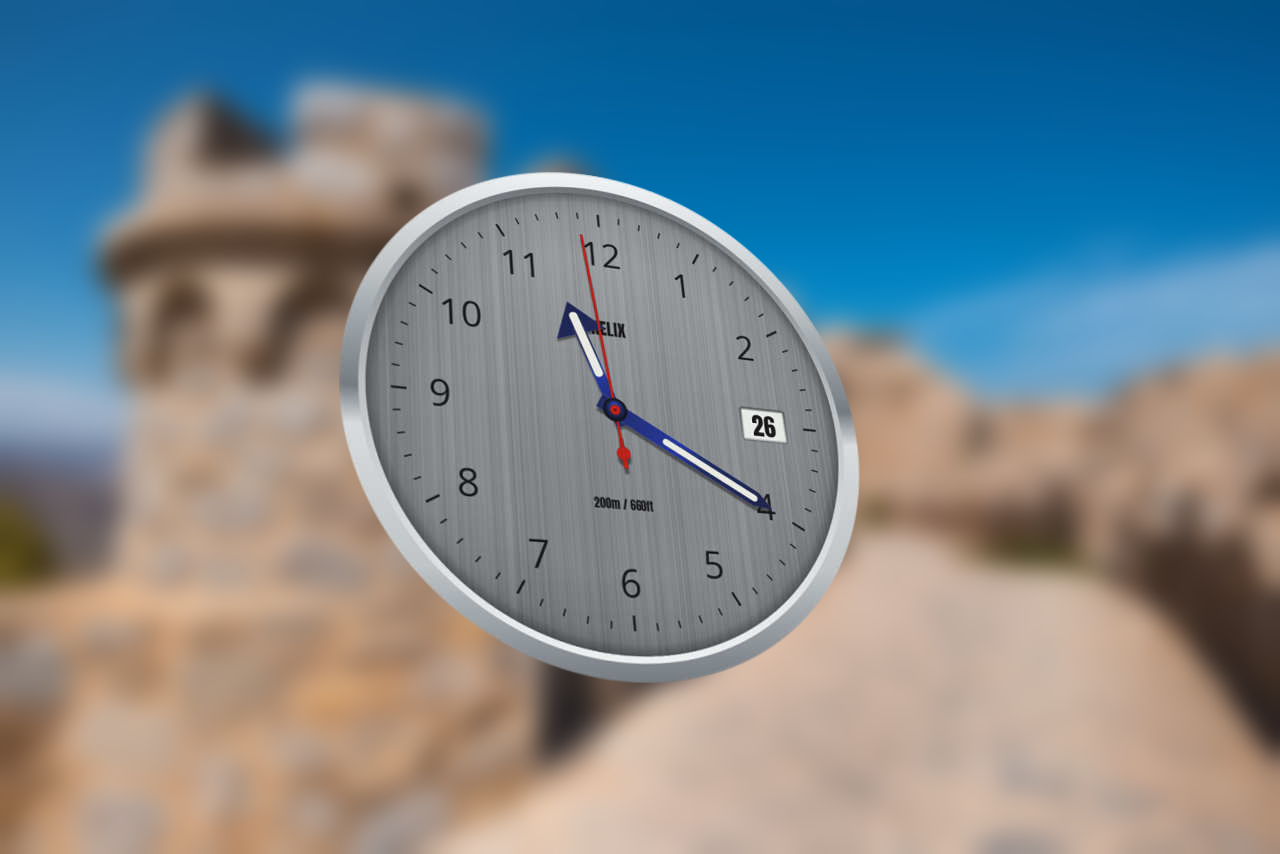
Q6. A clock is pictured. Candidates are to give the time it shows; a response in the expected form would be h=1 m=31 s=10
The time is h=11 m=19 s=59
